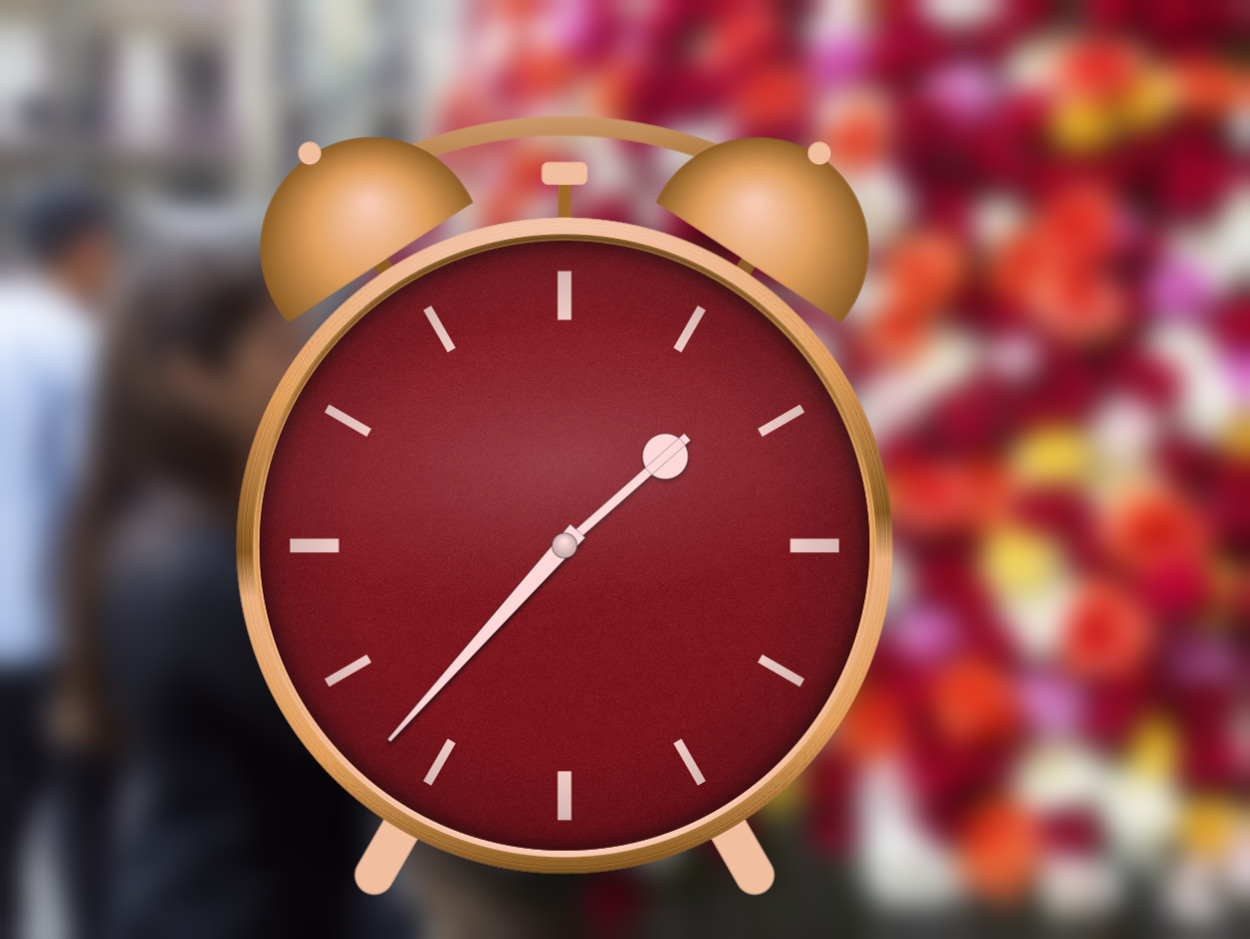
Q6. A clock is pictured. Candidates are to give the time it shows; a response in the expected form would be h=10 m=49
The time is h=1 m=37
